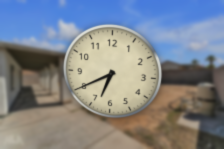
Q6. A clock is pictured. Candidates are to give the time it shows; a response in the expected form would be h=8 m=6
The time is h=6 m=40
